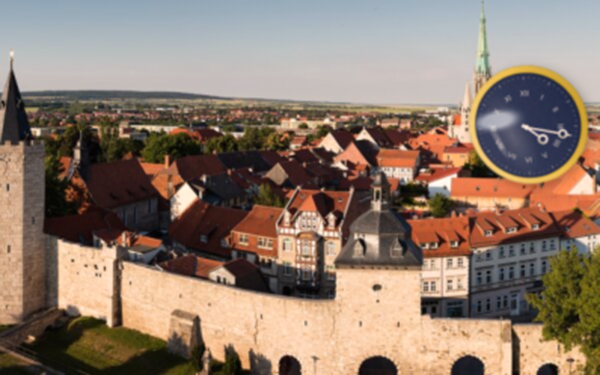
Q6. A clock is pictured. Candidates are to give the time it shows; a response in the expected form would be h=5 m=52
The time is h=4 m=17
